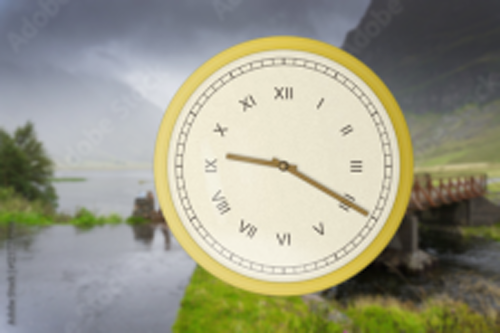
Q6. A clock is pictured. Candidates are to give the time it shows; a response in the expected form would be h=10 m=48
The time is h=9 m=20
